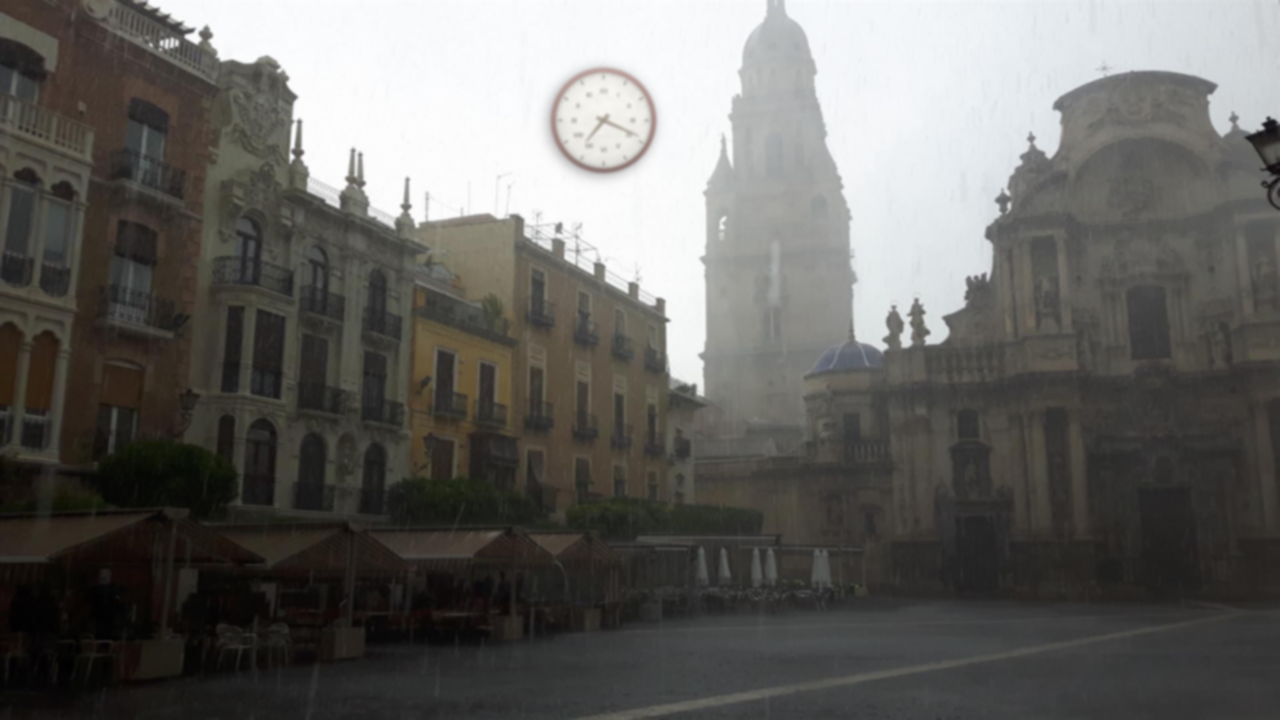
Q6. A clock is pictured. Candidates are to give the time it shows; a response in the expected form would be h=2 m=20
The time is h=7 m=19
